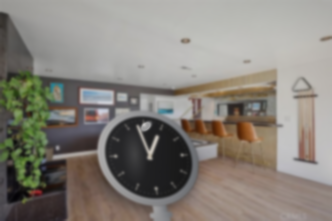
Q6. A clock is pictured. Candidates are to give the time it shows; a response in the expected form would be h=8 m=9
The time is h=12 m=58
